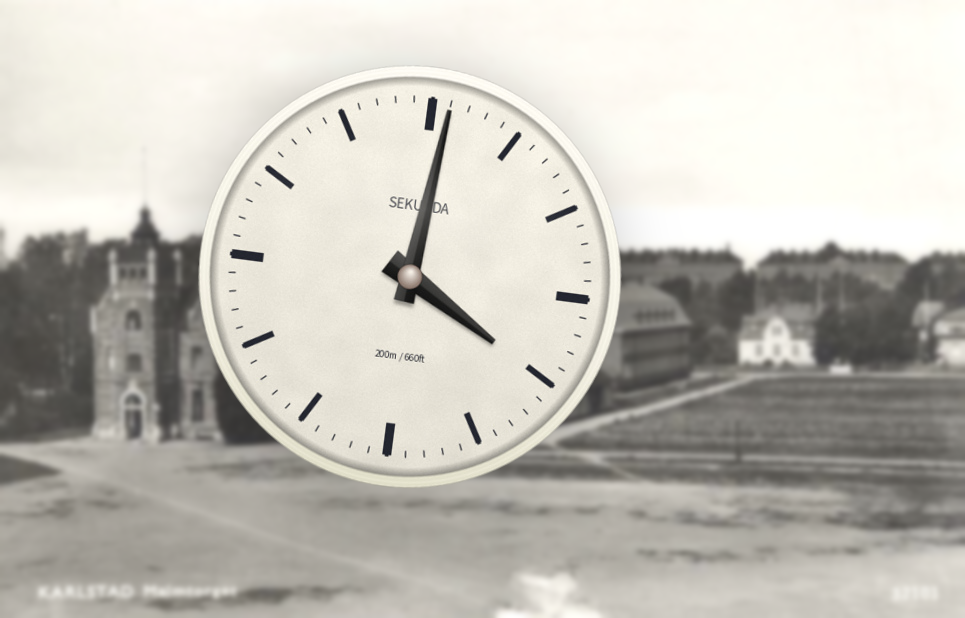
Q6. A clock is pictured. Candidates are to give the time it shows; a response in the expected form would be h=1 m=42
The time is h=4 m=1
